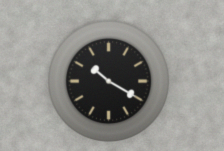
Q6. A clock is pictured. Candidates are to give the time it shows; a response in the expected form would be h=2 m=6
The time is h=10 m=20
